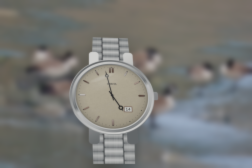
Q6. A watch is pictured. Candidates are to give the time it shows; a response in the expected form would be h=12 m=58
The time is h=4 m=58
